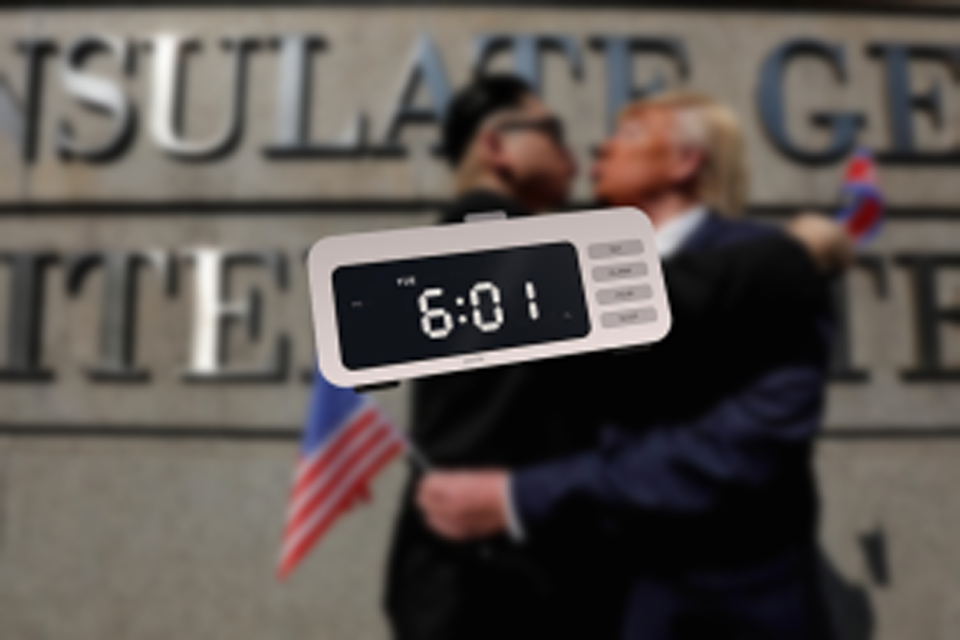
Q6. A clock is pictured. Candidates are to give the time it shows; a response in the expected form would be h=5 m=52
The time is h=6 m=1
